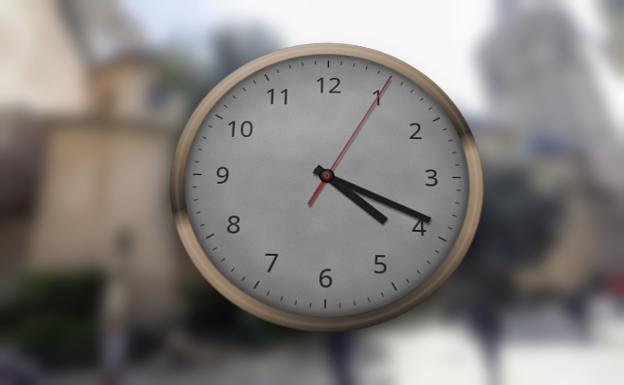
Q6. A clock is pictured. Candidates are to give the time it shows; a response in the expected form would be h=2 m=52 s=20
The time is h=4 m=19 s=5
